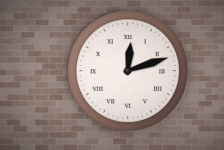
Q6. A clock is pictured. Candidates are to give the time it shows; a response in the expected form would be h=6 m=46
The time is h=12 m=12
